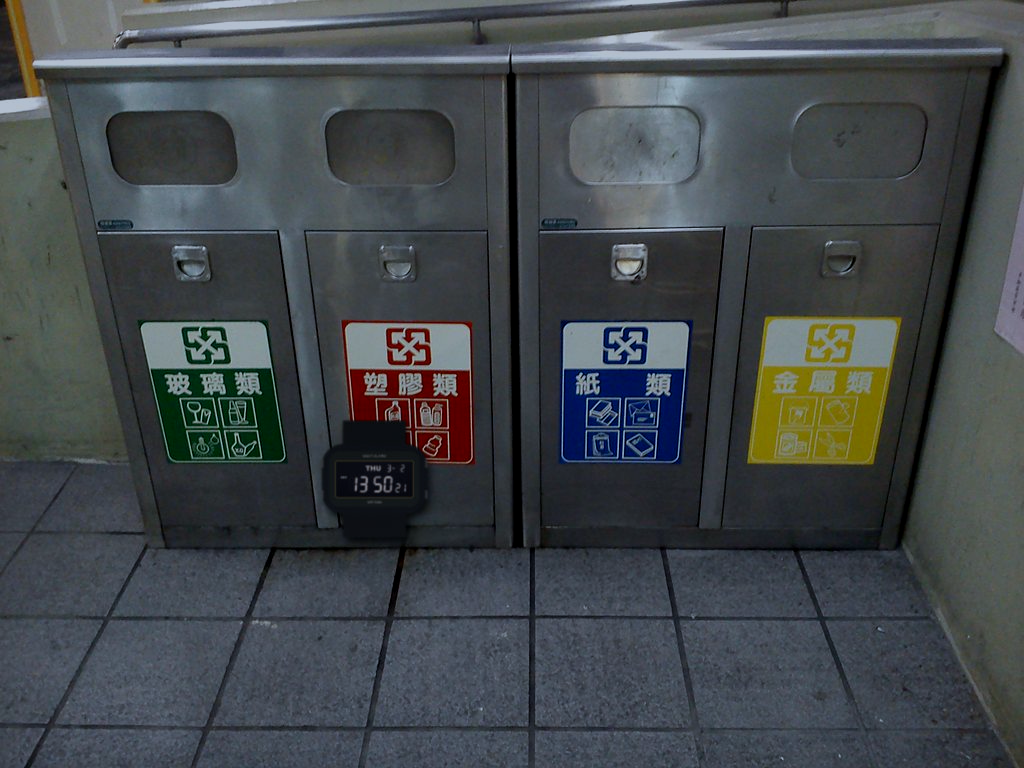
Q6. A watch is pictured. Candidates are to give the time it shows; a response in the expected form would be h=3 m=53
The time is h=13 m=50
